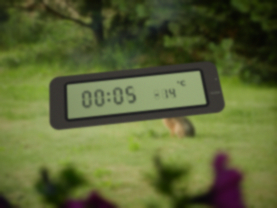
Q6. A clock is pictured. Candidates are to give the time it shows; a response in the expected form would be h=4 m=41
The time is h=0 m=5
